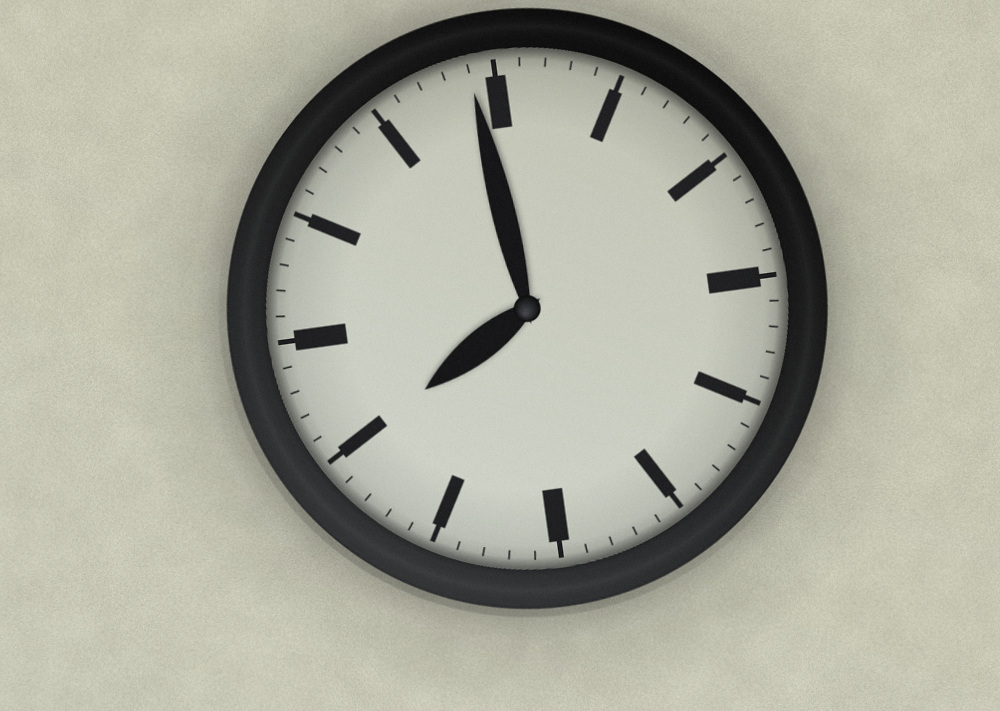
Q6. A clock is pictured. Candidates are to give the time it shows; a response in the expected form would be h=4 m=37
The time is h=7 m=59
